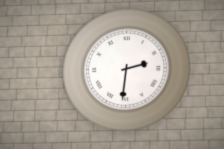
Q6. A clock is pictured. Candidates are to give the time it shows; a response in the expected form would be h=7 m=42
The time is h=2 m=31
